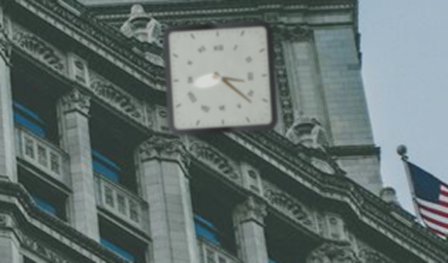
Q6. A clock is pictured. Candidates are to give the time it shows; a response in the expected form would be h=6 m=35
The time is h=3 m=22
